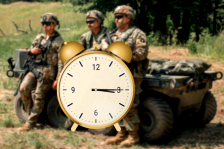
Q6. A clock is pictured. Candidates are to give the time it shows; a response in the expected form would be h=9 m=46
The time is h=3 m=15
